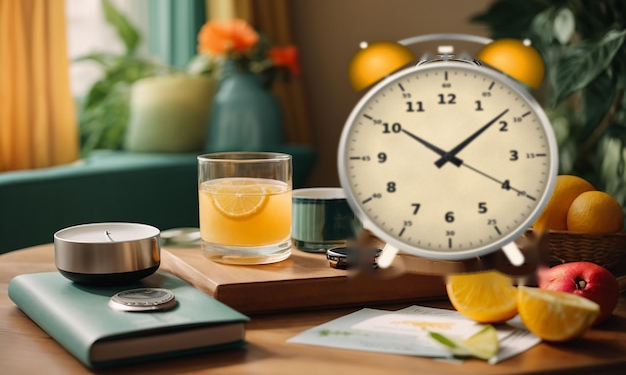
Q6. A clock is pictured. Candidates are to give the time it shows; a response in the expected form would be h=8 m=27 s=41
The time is h=10 m=8 s=20
